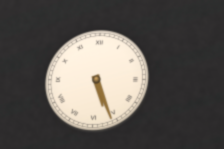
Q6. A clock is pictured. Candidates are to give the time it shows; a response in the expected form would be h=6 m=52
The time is h=5 m=26
